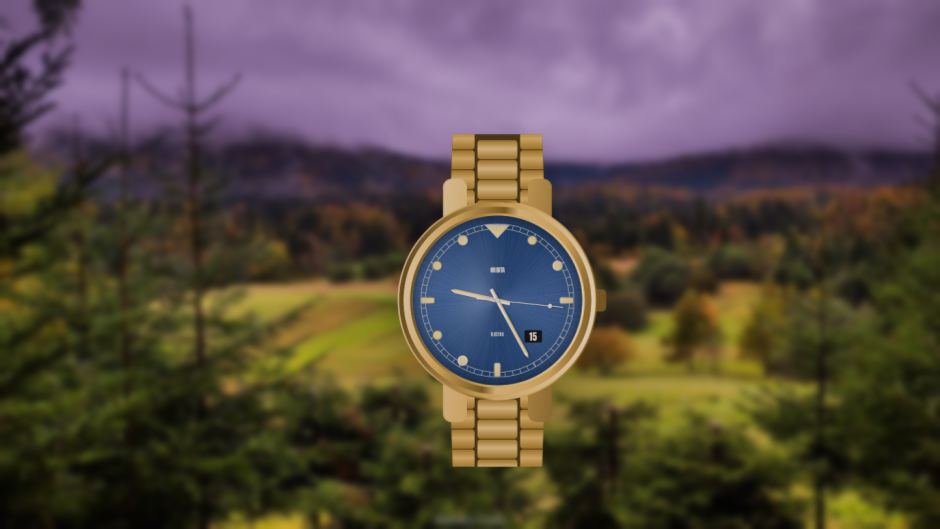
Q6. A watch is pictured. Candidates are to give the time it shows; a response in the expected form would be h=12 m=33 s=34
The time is h=9 m=25 s=16
